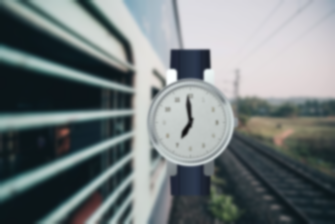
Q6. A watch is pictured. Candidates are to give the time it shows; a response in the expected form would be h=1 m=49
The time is h=6 m=59
